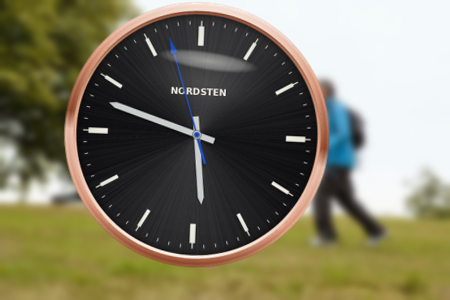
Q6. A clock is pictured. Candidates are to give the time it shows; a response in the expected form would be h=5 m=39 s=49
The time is h=5 m=47 s=57
